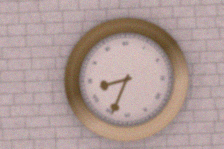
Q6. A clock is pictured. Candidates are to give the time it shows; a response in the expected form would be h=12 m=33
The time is h=8 m=34
